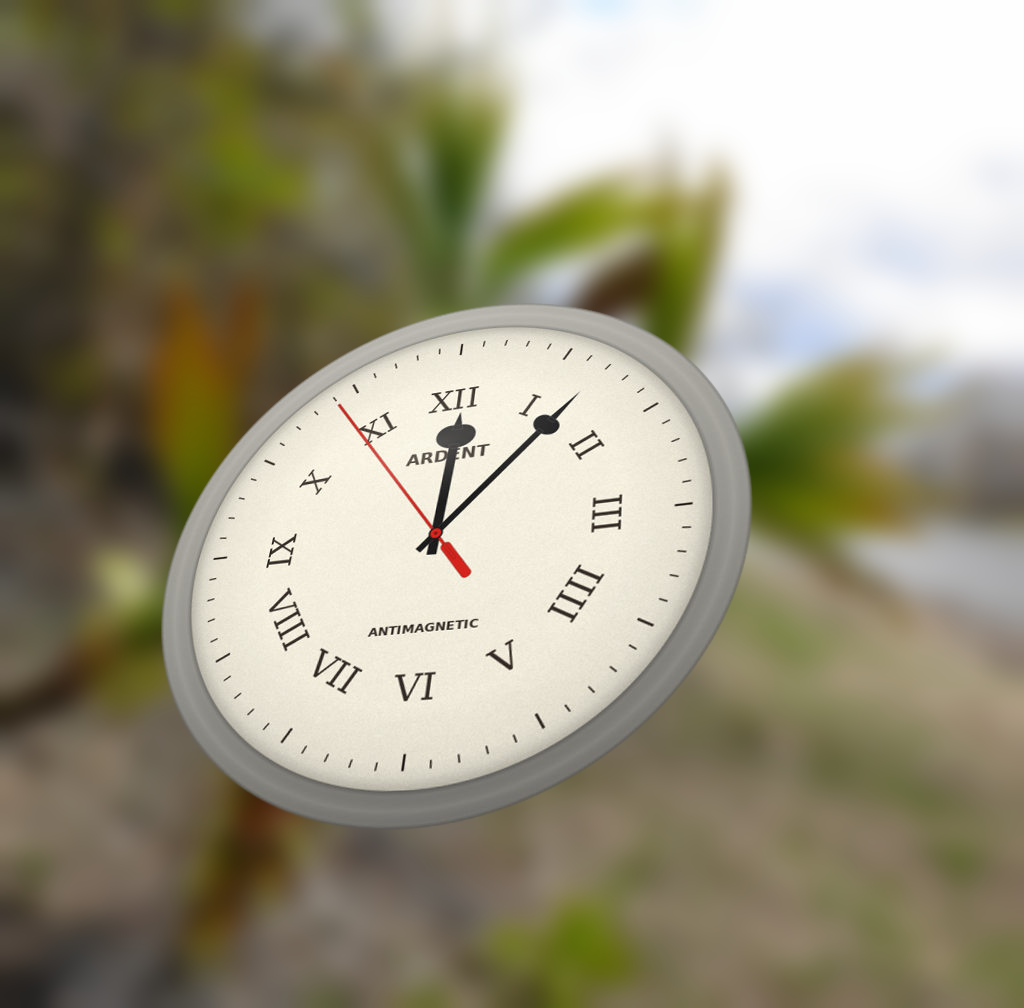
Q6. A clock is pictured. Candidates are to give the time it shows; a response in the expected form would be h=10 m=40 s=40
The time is h=12 m=6 s=54
